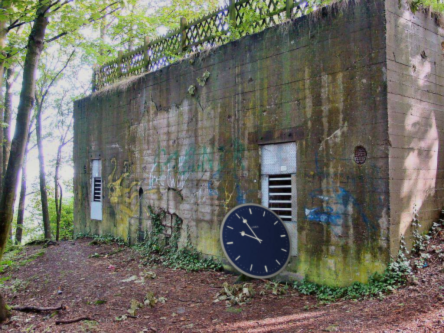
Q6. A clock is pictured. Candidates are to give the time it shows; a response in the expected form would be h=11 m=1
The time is h=9 m=56
